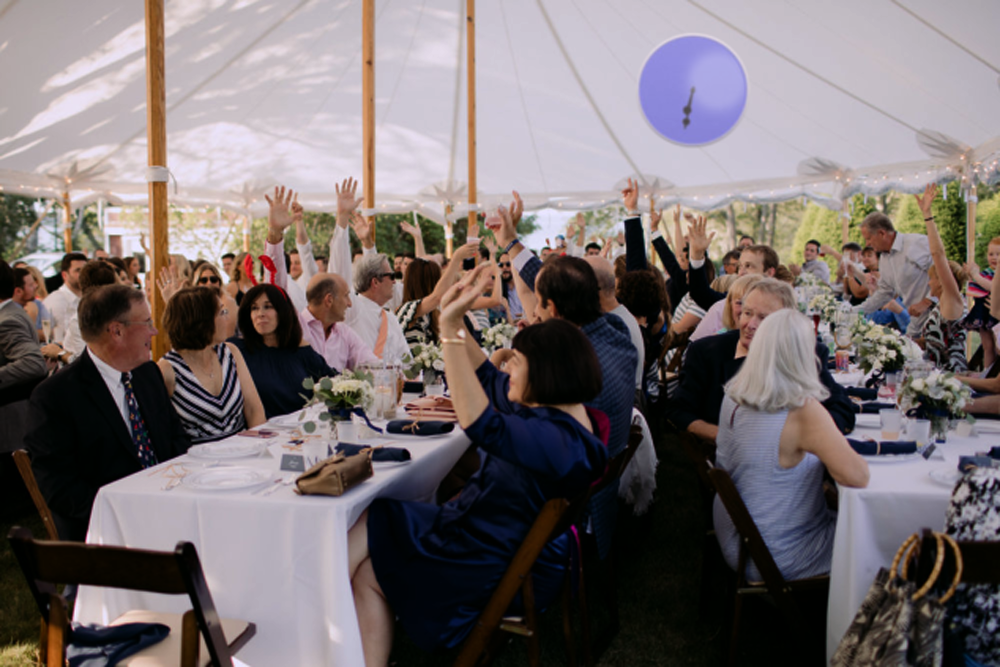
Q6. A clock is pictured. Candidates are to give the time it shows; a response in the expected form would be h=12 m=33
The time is h=6 m=32
